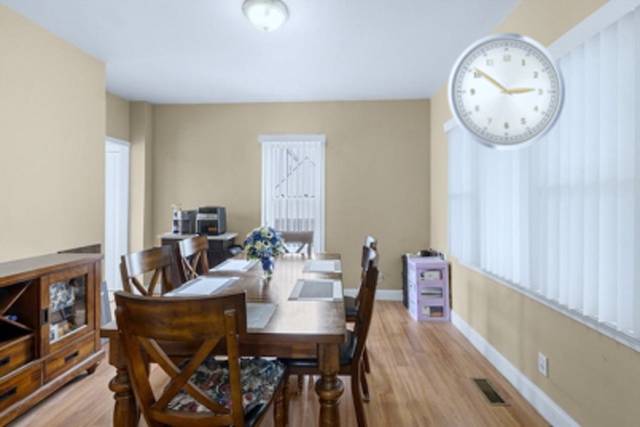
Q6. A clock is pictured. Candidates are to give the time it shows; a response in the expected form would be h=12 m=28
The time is h=2 m=51
